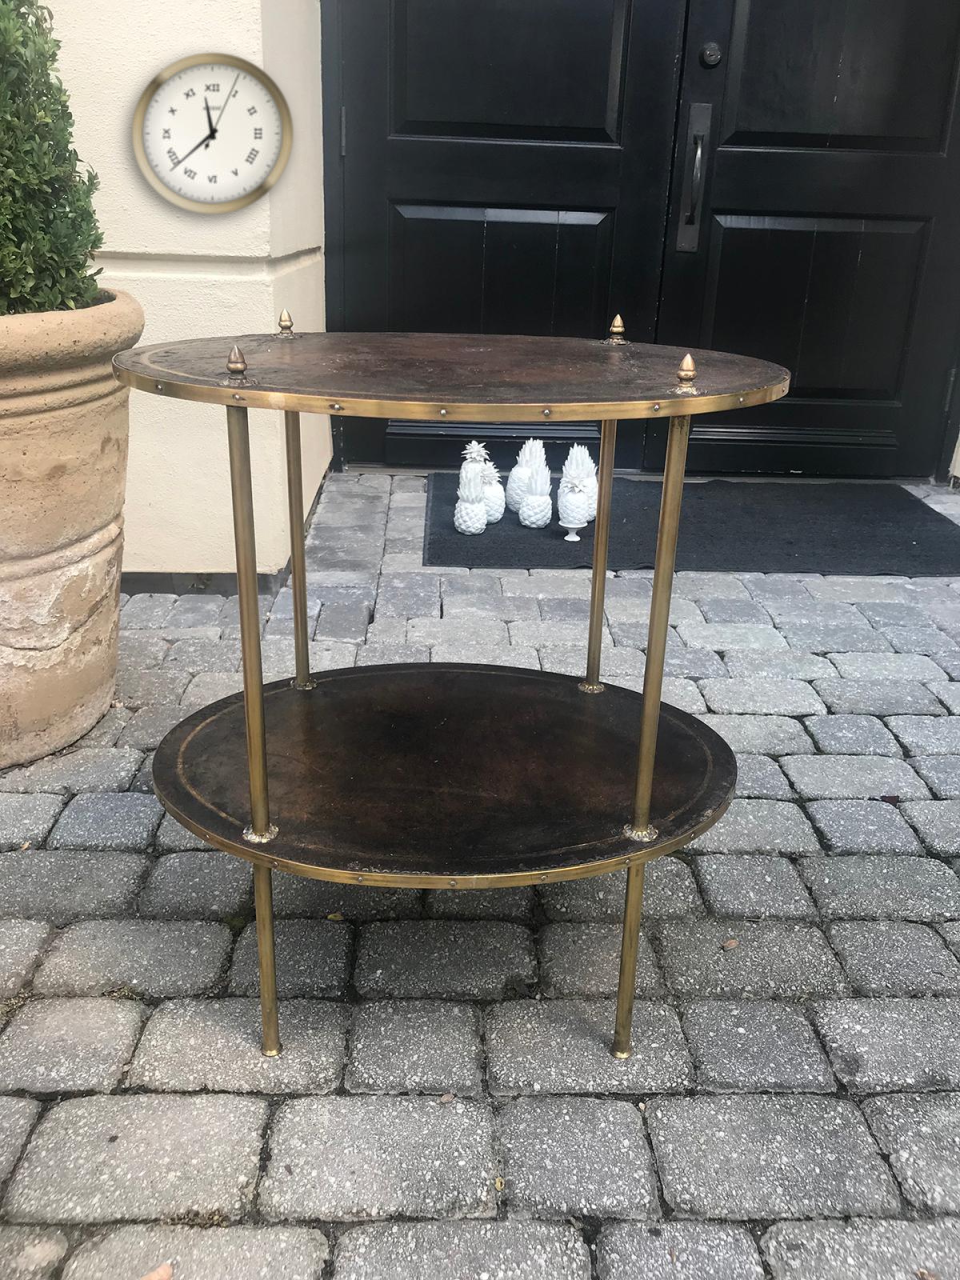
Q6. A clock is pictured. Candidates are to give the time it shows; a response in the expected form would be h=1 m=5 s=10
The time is h=11 m=38 s=4
